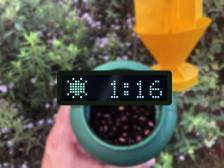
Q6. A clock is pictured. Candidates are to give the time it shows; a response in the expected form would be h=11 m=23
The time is h=1 m=16
